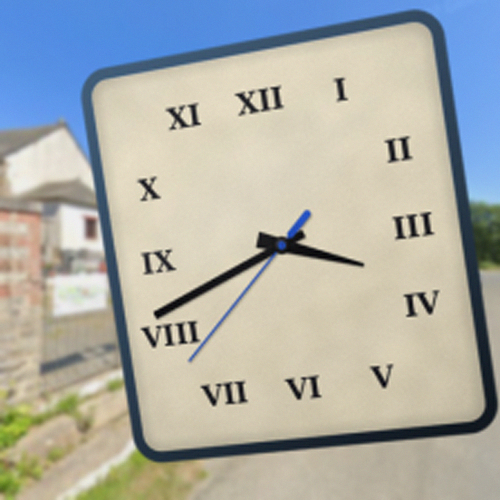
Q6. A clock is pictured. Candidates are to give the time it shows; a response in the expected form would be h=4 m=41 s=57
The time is h=3 m=41 s=38
